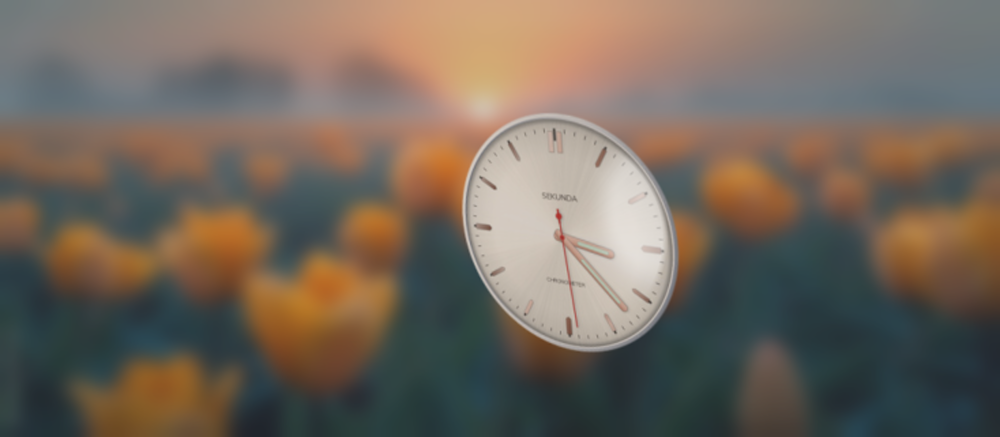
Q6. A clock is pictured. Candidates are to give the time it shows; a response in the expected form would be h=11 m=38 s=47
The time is h=3 m=22 s=29
